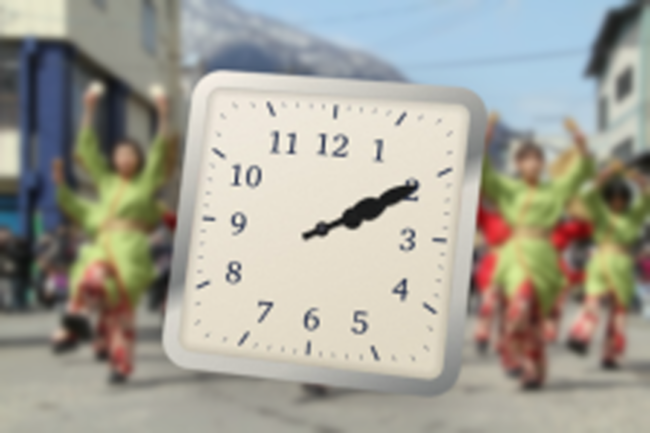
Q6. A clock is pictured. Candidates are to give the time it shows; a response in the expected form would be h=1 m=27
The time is h=2 m=10
